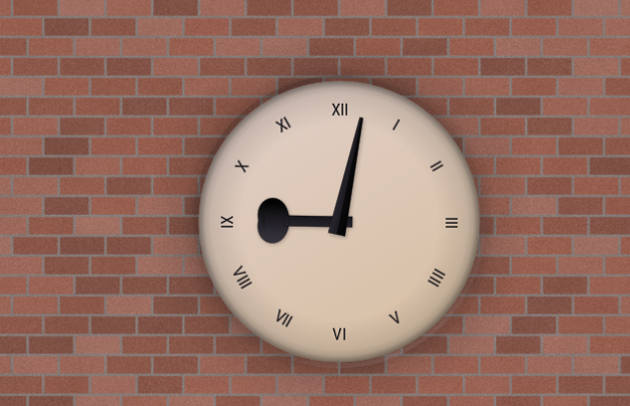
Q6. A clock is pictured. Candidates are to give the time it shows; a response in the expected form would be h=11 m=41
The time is h=9 m=2
